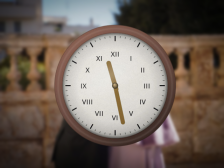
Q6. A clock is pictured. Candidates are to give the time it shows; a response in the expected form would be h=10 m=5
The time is h=11 m=28
